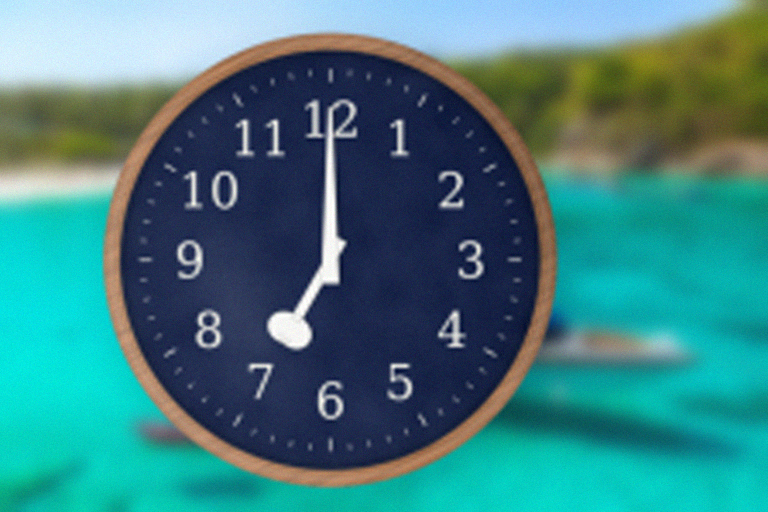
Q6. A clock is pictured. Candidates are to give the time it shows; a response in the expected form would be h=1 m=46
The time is h=7 m=0
